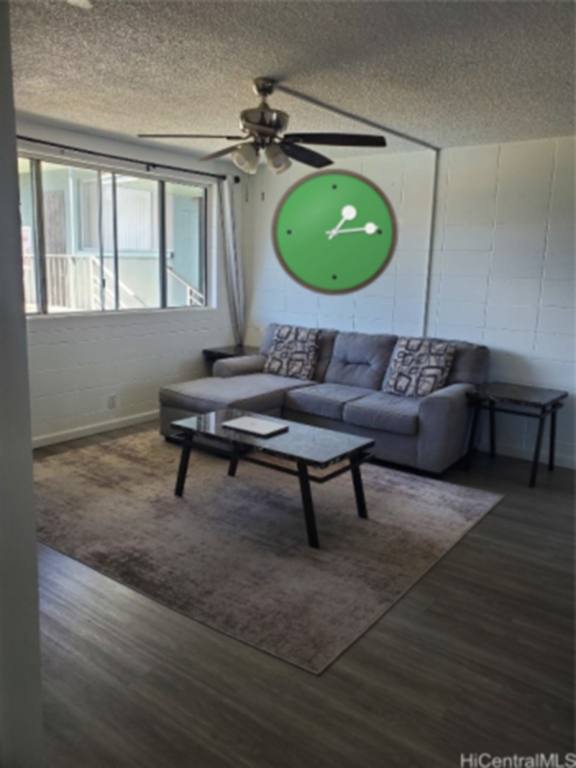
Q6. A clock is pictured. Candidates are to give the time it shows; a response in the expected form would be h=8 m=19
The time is h=1 m=14
